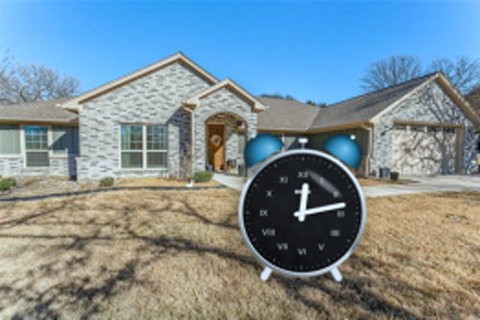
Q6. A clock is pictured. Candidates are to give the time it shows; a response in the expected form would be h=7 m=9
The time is h=12 m=13
